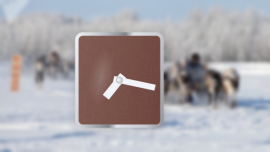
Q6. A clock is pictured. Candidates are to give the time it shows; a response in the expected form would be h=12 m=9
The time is h=7 m=17
